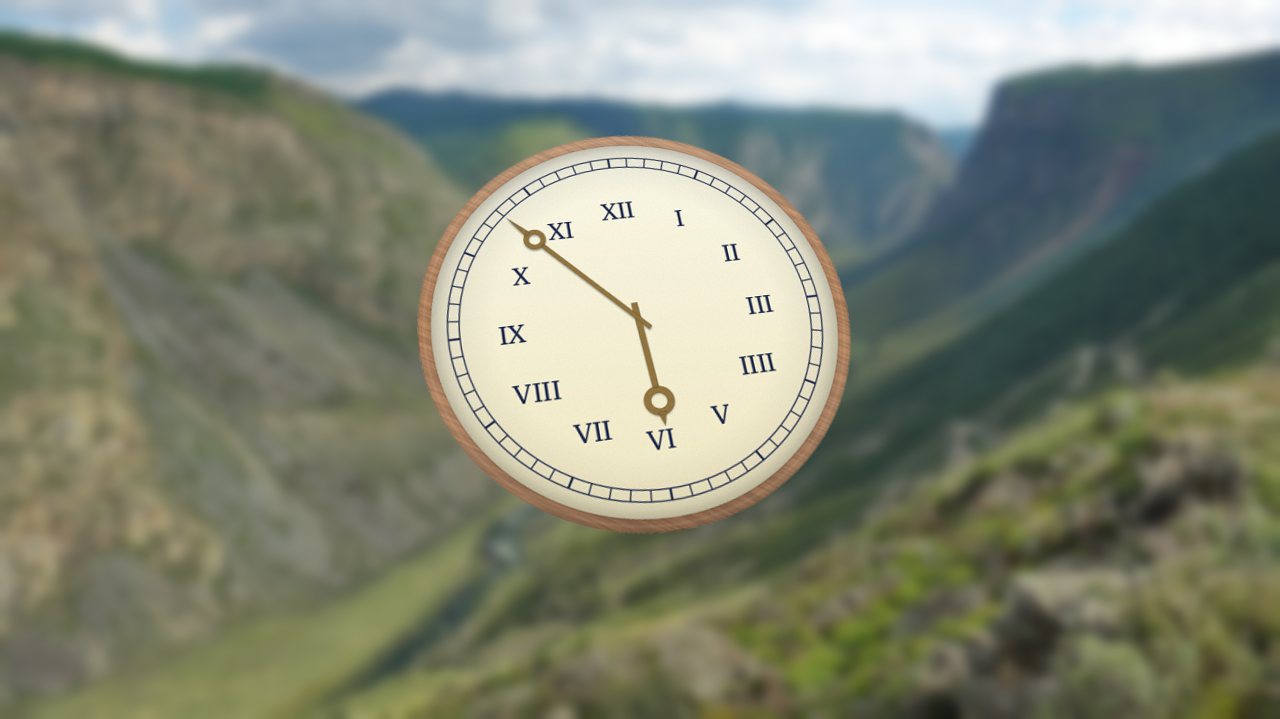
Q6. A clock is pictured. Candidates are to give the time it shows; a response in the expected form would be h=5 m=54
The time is h=5 m=53
